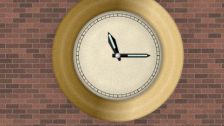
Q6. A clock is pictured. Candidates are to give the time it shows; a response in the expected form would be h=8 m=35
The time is h=11 m=15
